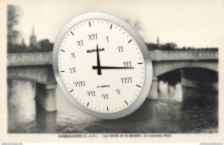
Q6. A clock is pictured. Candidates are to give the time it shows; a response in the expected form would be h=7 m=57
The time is h=12 m=16
